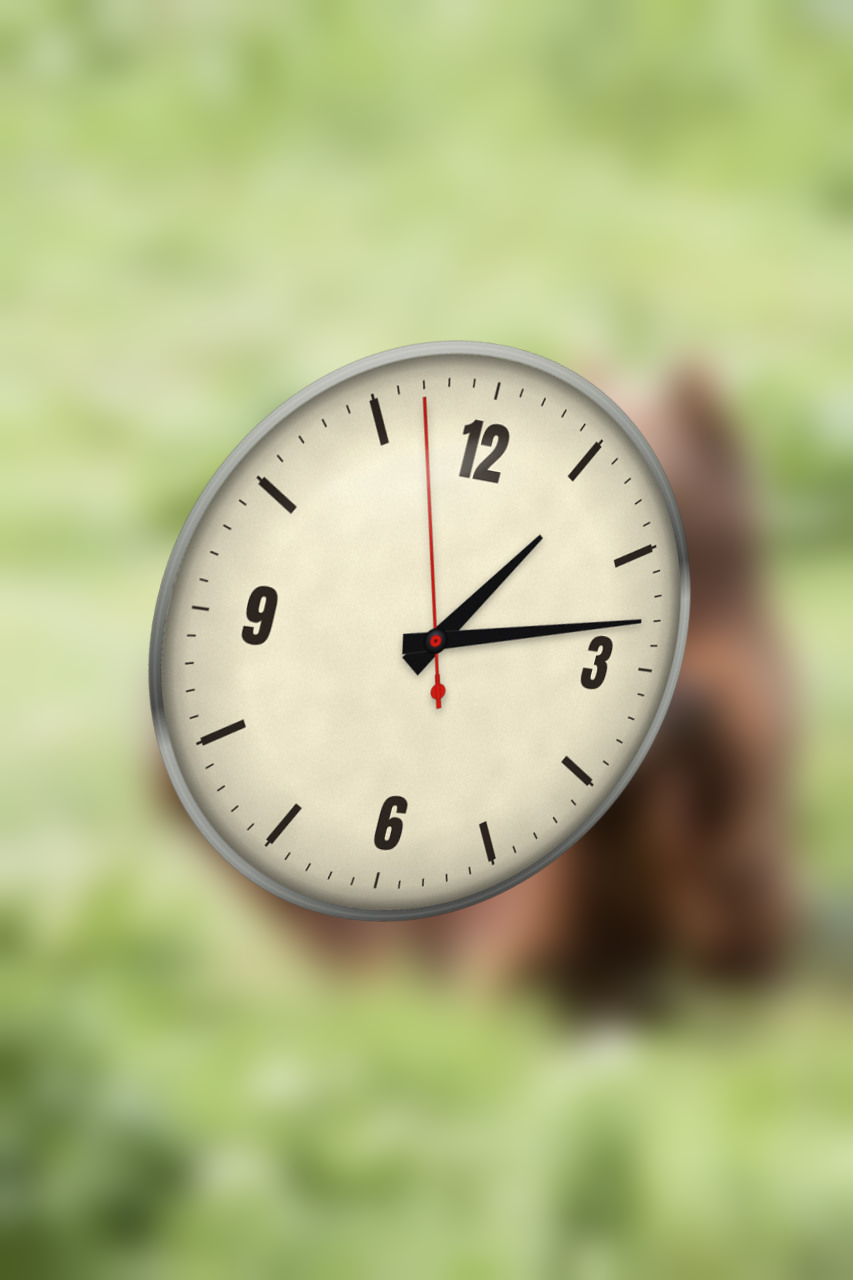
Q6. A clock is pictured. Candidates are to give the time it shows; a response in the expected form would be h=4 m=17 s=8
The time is h=1 m=12 s=57
